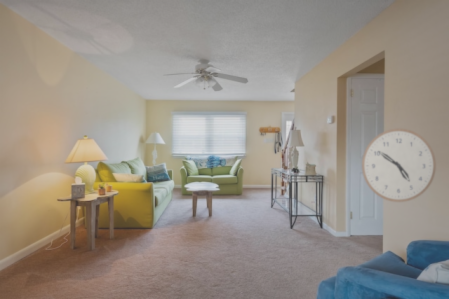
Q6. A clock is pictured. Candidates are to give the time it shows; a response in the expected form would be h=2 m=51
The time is h=4 m=51
